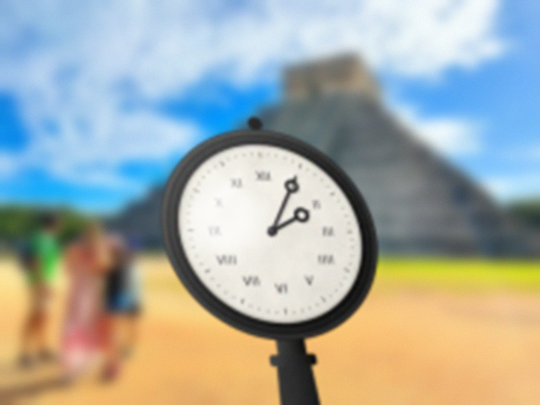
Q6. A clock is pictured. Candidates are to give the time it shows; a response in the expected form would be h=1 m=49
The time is h=2 m=5
